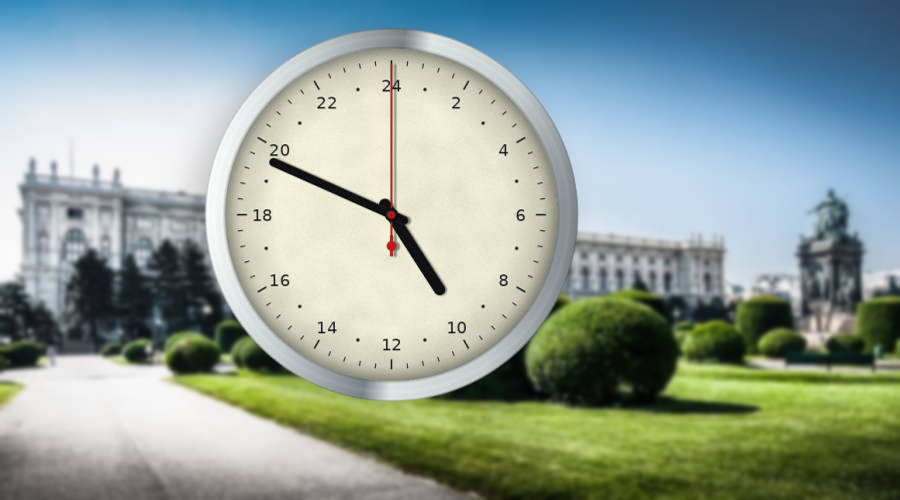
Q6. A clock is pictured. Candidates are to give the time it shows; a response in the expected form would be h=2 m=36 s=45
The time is h=9 m=49 s=0
